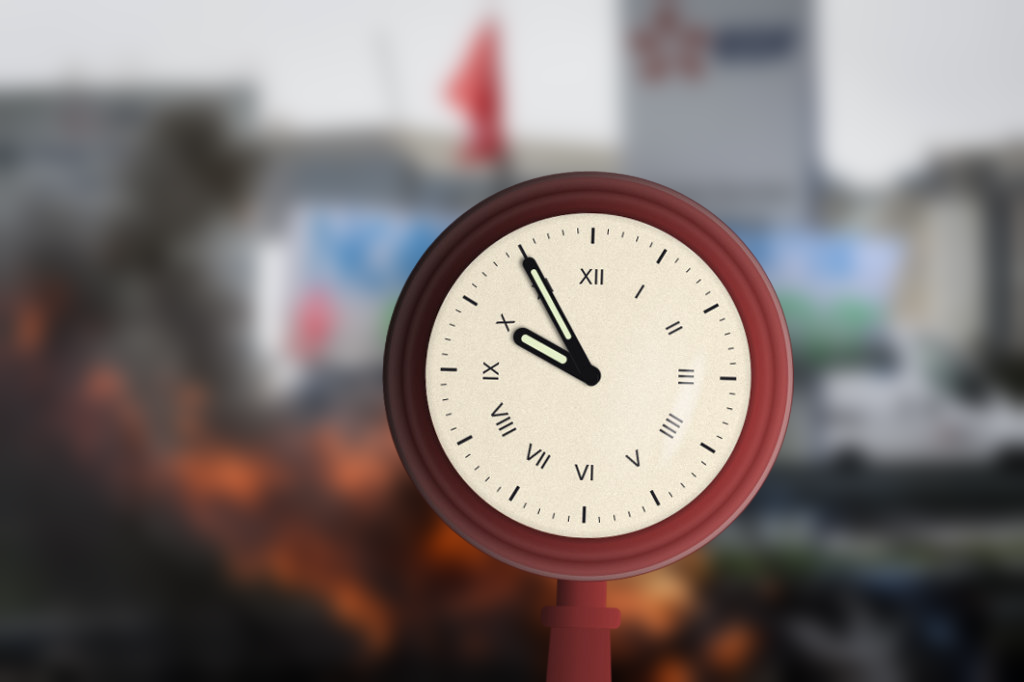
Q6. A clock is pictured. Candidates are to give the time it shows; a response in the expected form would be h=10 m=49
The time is h=9 m=55
